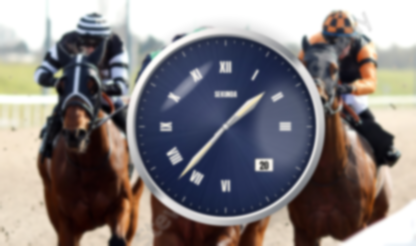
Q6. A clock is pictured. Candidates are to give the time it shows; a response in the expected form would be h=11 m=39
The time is h=1 m=37
